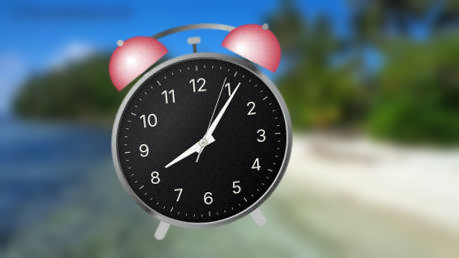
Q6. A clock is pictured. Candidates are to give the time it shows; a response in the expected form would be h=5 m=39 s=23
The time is h=8 m=6 s=4
